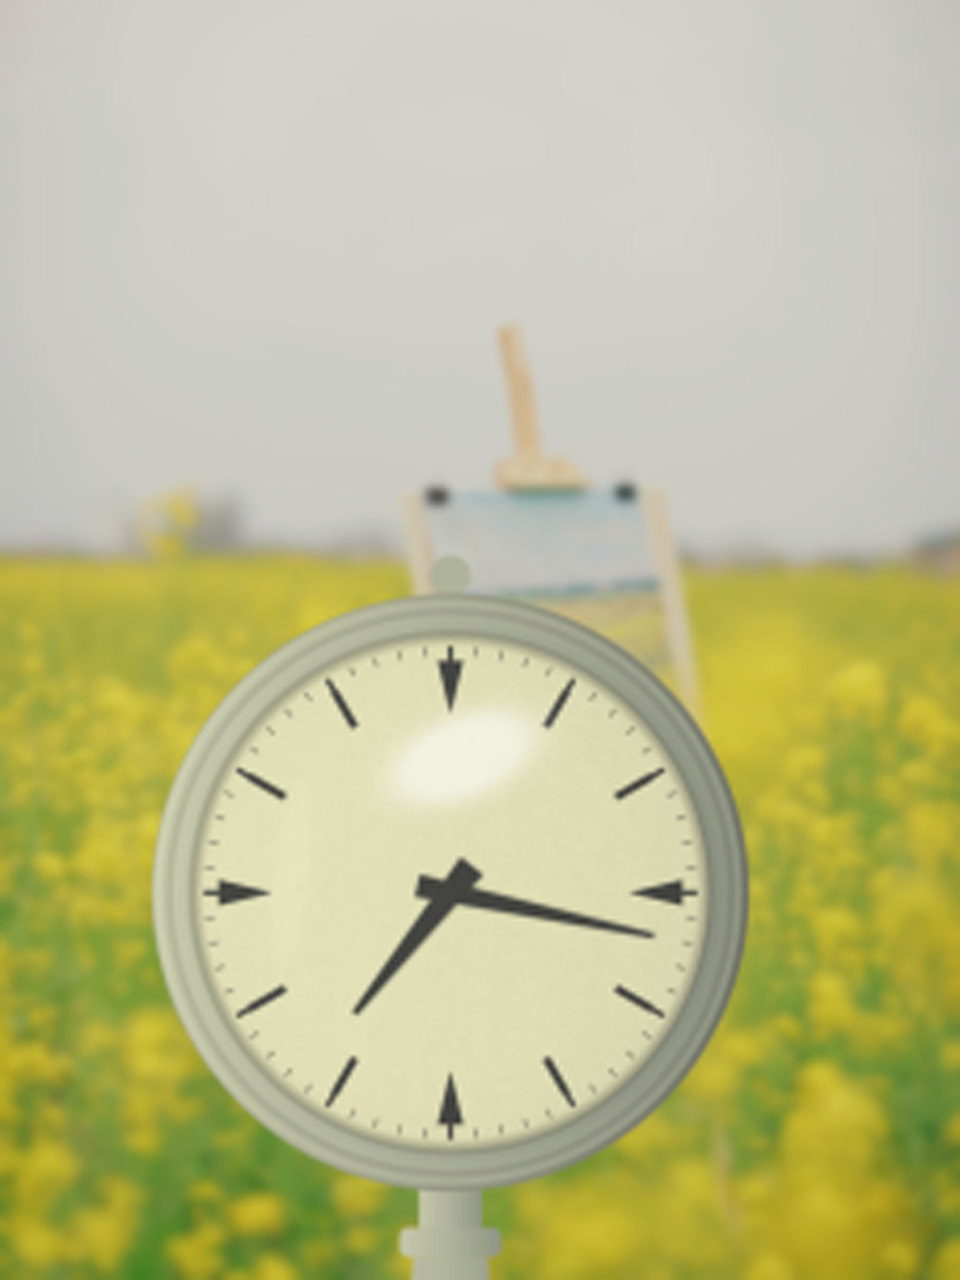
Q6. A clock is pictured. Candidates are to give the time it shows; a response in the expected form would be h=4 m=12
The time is h=7 m=17
